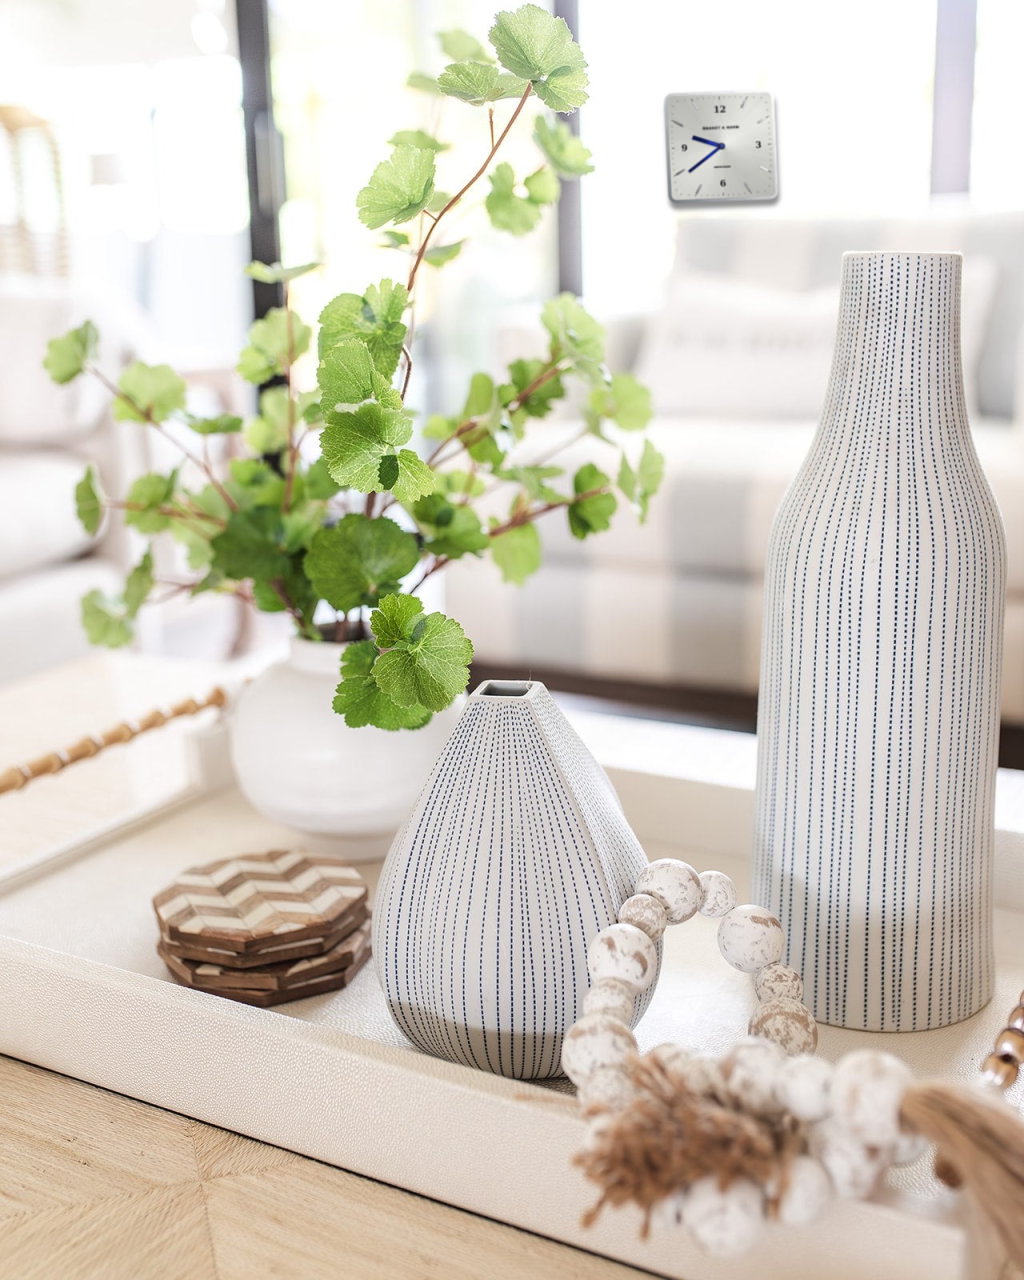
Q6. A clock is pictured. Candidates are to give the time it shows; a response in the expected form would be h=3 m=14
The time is h=9 m=39
